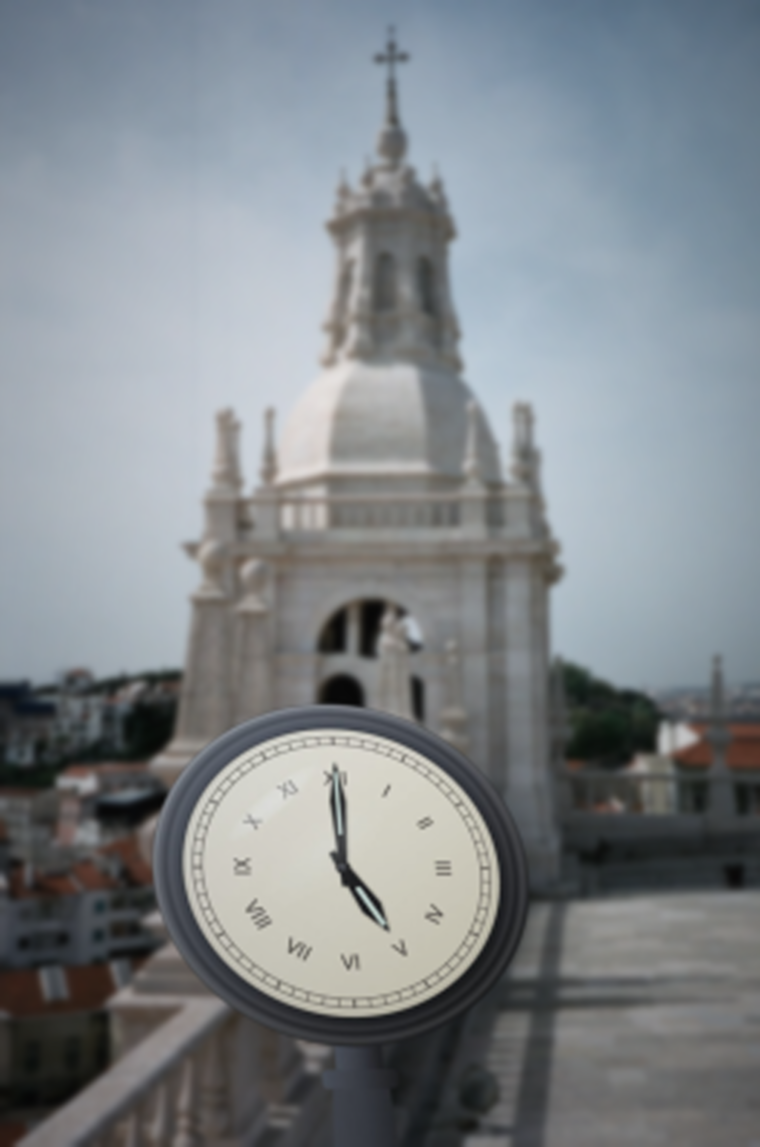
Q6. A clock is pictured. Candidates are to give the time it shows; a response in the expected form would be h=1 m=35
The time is h=5 m=0
